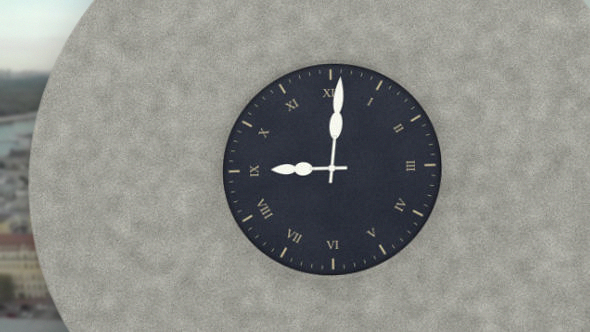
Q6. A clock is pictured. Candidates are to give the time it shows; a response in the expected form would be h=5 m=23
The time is h=9 m=1
